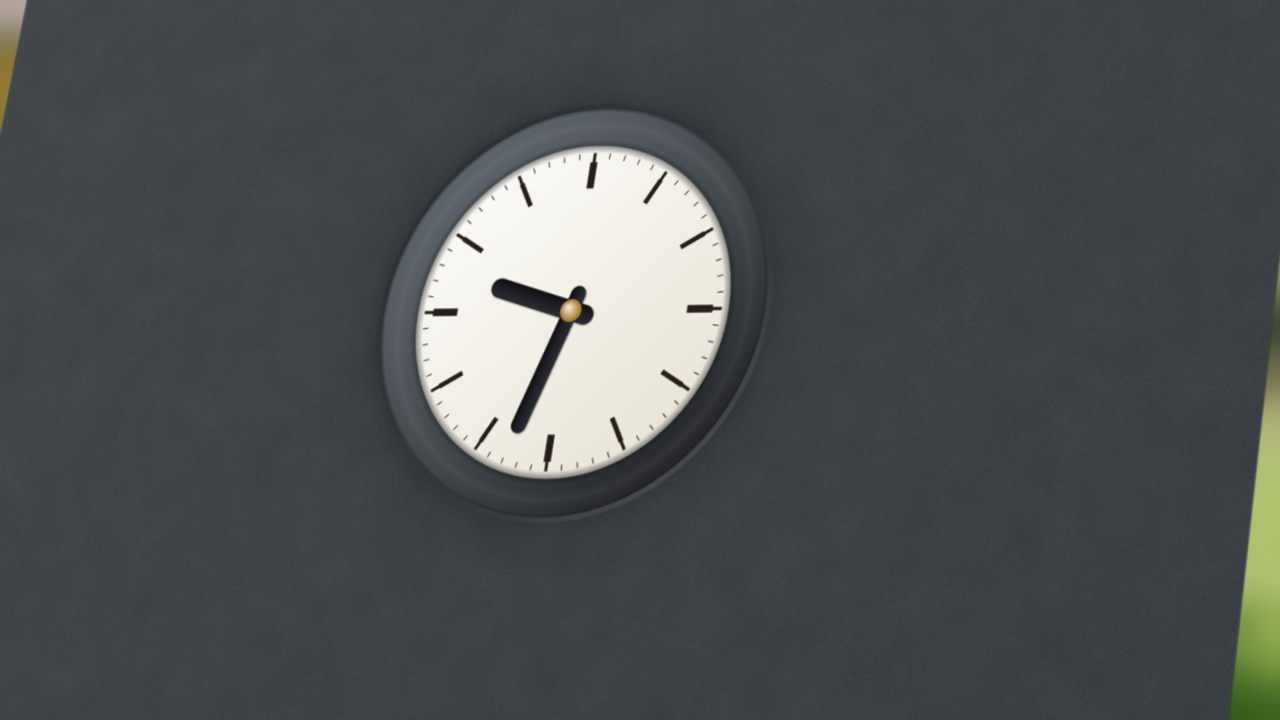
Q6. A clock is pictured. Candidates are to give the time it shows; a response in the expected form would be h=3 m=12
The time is h=9 m=33
